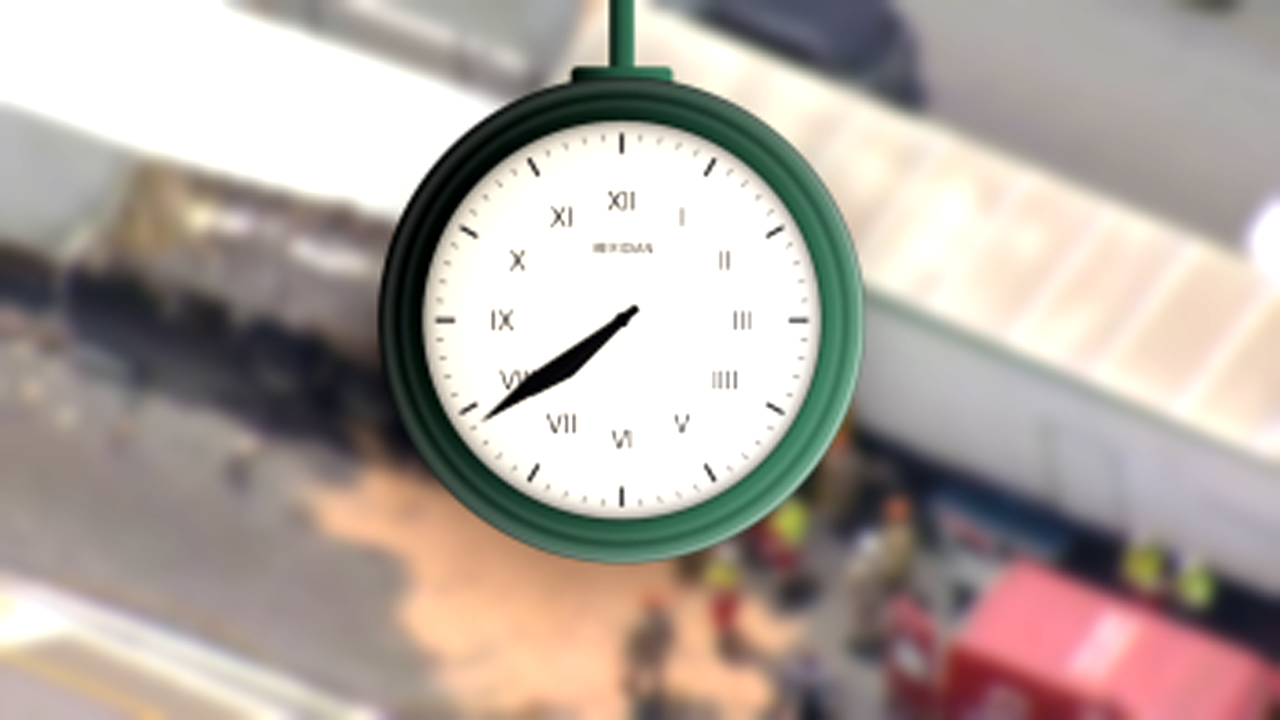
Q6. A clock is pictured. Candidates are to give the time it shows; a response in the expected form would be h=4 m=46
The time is h=7 m=39
